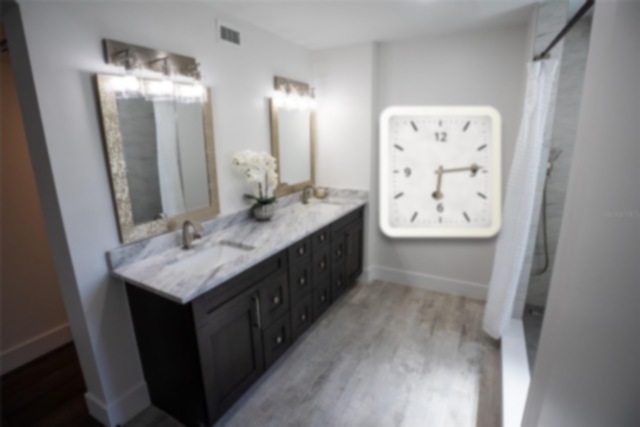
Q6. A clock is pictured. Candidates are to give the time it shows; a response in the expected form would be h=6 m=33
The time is h=6 m=14
